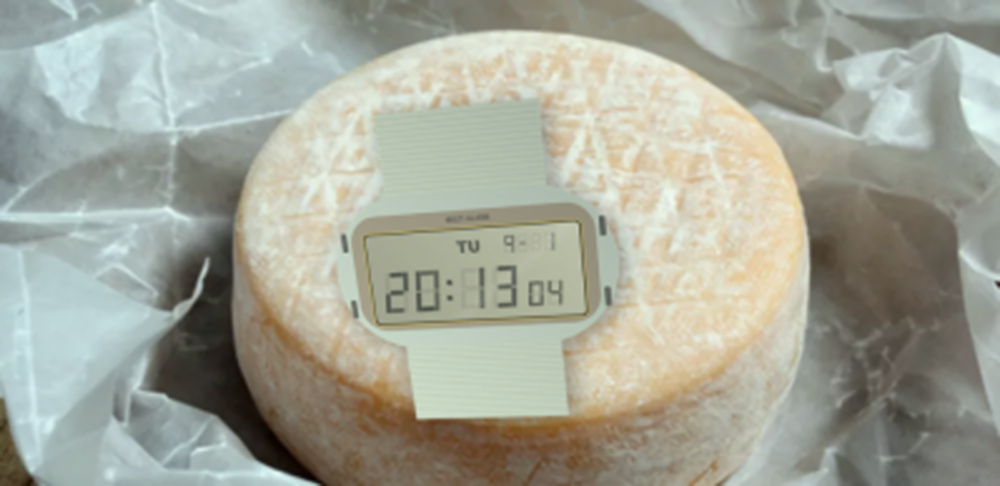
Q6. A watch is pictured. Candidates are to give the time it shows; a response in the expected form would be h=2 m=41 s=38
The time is h=20 m=13 s=4
